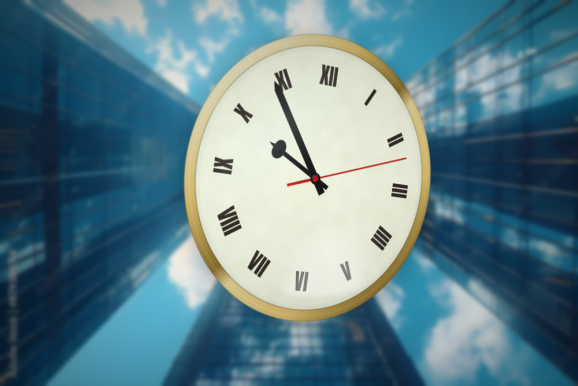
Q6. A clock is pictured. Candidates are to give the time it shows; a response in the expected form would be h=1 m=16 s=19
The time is h=9 m=54 s=12
